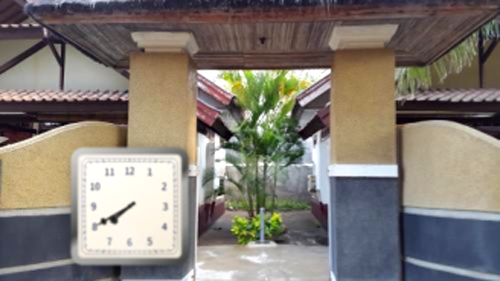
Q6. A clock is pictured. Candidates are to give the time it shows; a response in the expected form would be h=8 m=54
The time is h=7 m=40
